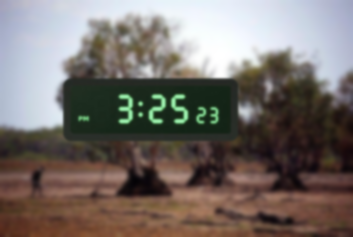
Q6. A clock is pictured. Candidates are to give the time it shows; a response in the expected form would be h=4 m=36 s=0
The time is h=3 m=25 s=23
